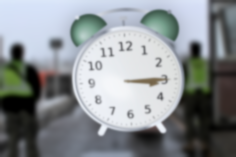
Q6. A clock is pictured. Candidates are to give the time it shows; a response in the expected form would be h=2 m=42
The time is h=3 m=15
